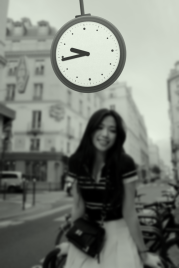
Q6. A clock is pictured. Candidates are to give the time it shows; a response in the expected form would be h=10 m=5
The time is h=9 m=44
